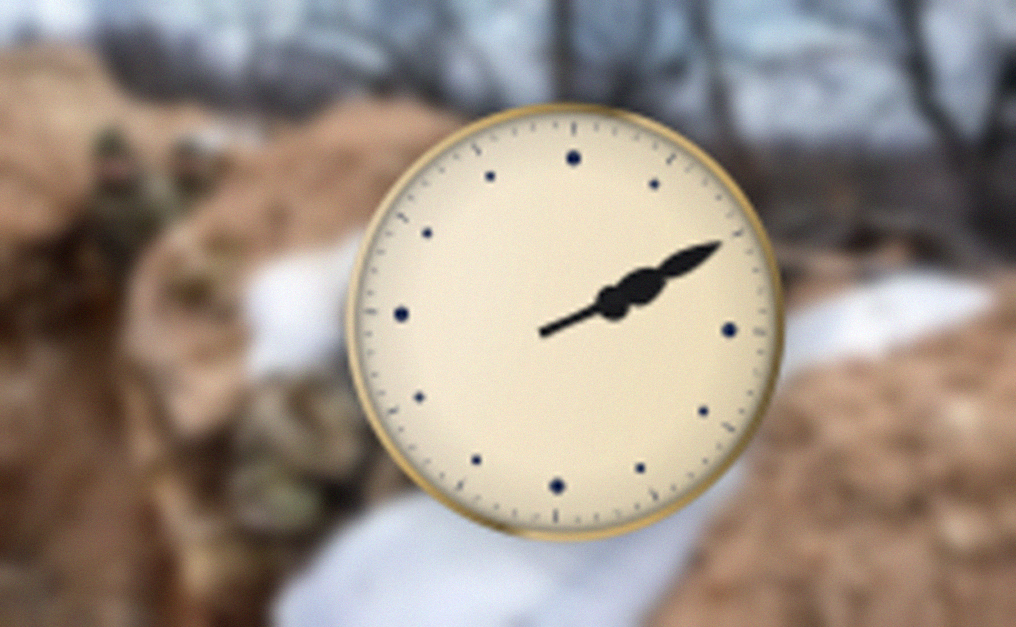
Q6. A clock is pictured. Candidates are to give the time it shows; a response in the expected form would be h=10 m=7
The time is h=2 m=10
